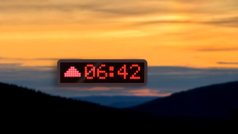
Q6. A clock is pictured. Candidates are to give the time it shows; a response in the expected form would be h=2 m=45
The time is h=6 m=42
